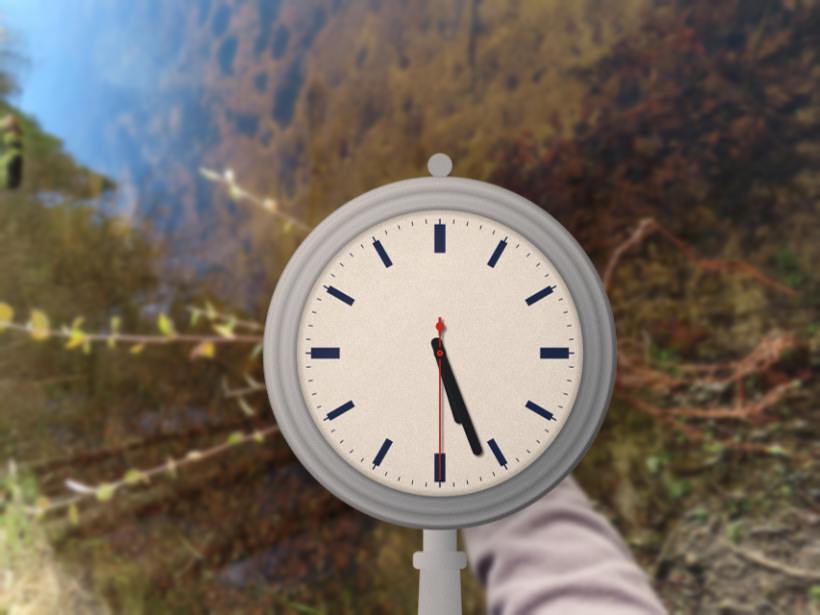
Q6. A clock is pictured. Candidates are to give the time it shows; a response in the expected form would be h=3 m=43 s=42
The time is h=5 m=26 s=30
